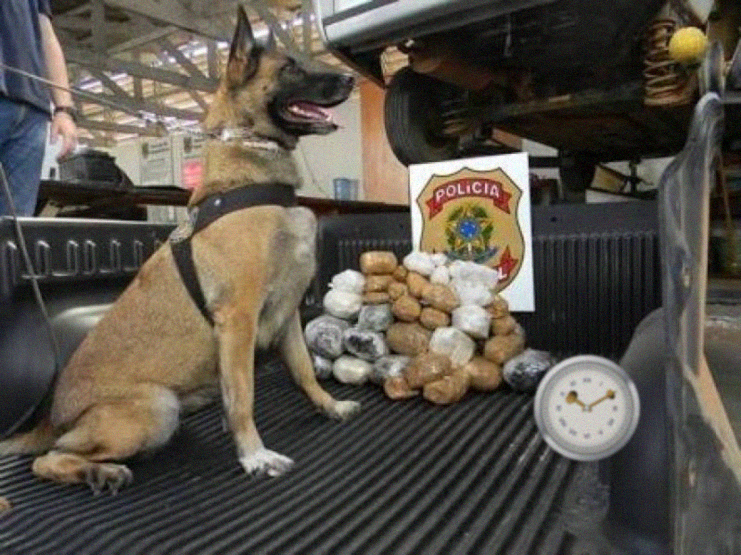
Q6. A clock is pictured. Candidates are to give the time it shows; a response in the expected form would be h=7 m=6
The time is h=10 m=10
